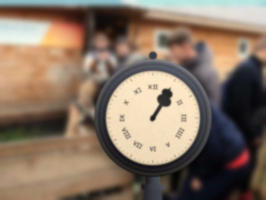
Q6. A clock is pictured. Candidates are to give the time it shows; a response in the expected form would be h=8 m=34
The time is h=1 m=5
